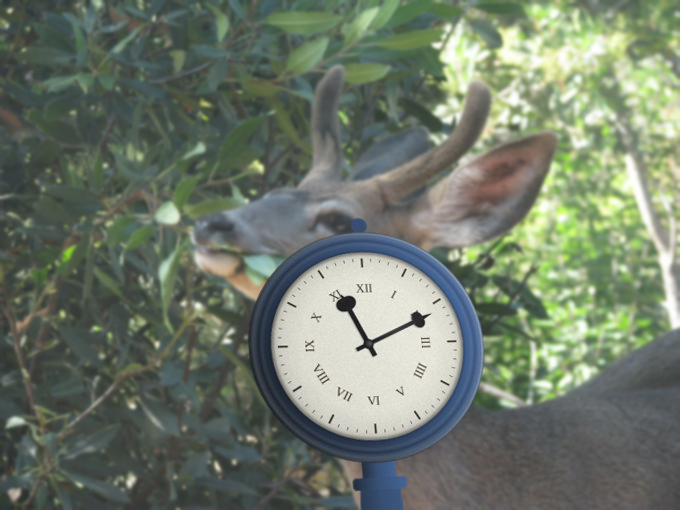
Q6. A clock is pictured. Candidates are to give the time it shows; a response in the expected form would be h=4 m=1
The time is h=11 m=11
